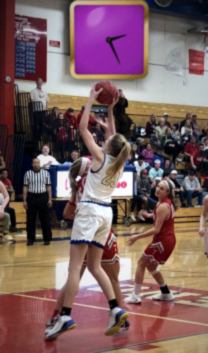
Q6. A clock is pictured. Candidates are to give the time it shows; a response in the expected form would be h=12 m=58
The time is h=2 m=26
